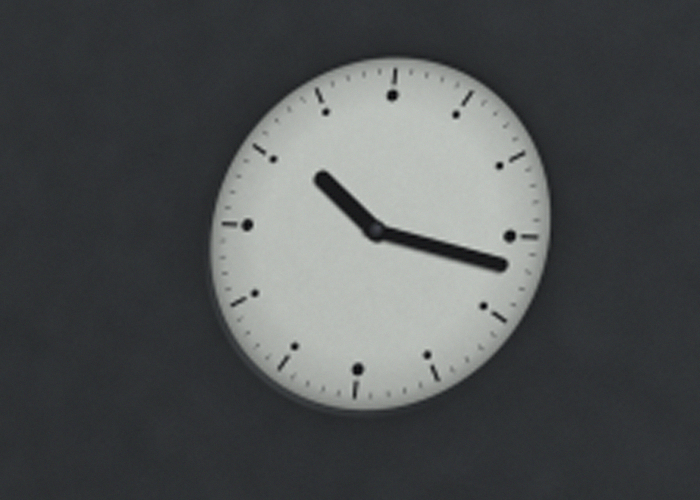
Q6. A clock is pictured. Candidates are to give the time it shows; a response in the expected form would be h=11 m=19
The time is h=10 m=17
